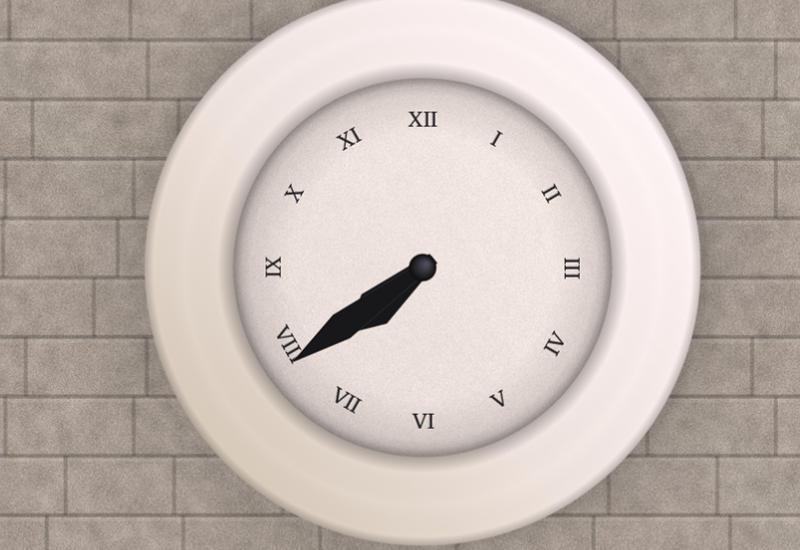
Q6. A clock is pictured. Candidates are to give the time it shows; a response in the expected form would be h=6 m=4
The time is h=7 m=39
